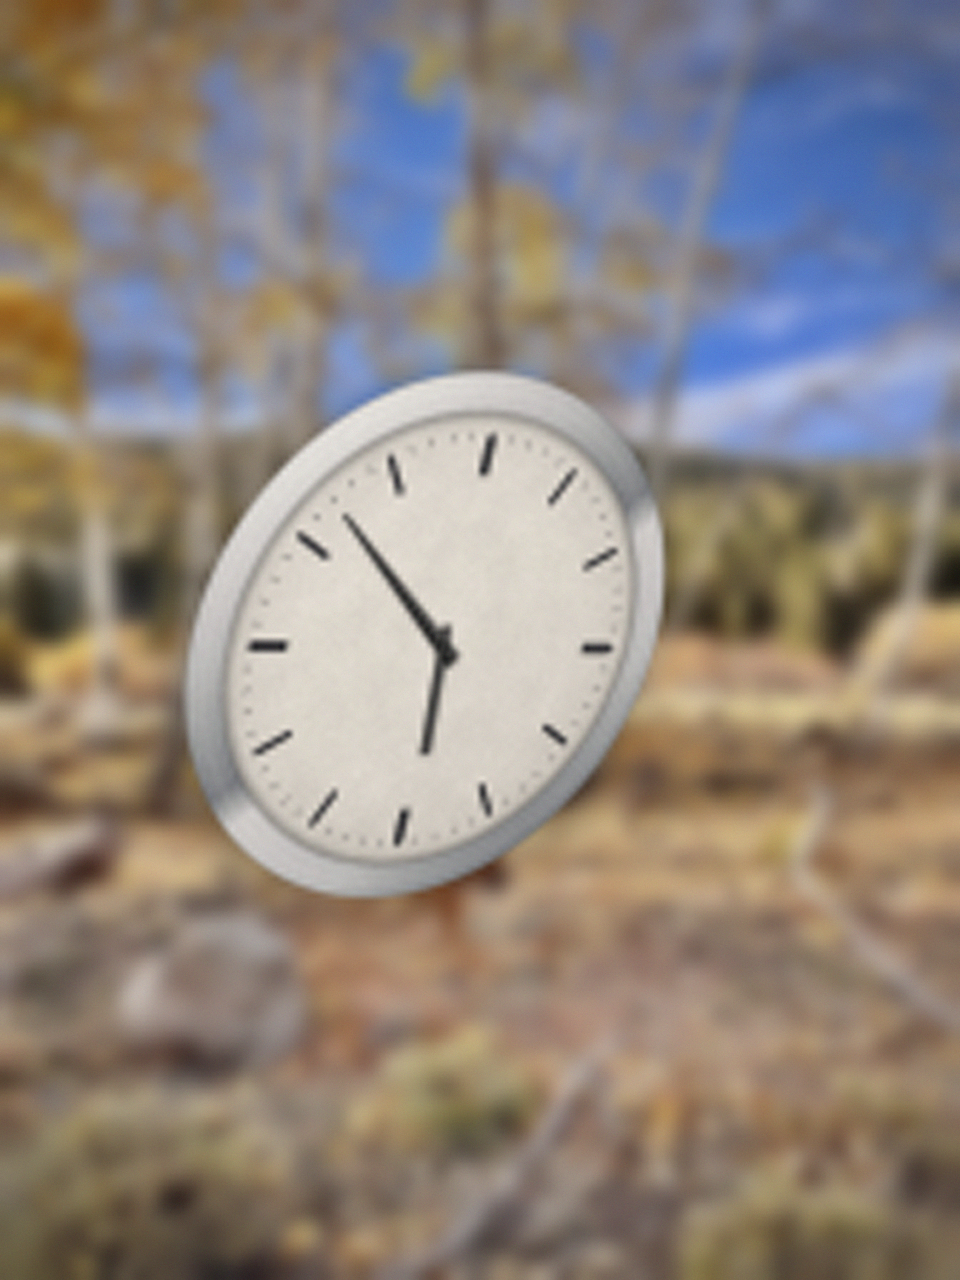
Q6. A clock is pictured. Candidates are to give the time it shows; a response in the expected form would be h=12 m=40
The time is h=5 m=52
